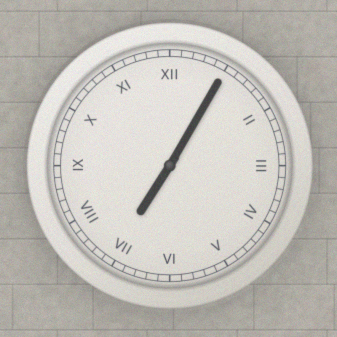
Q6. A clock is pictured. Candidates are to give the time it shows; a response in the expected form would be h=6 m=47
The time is h=7 m=5
